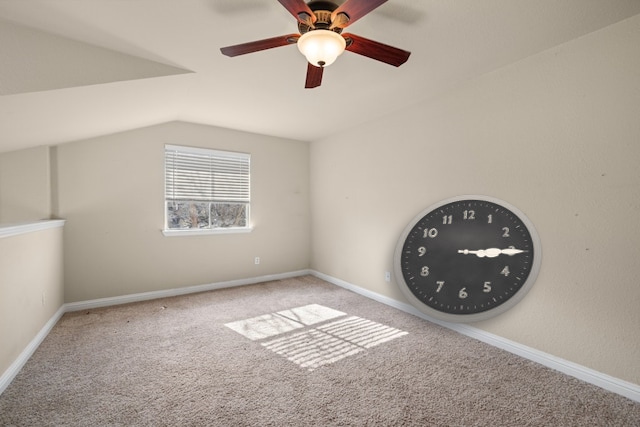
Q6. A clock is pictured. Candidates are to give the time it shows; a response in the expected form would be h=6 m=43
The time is h=3 m=15
